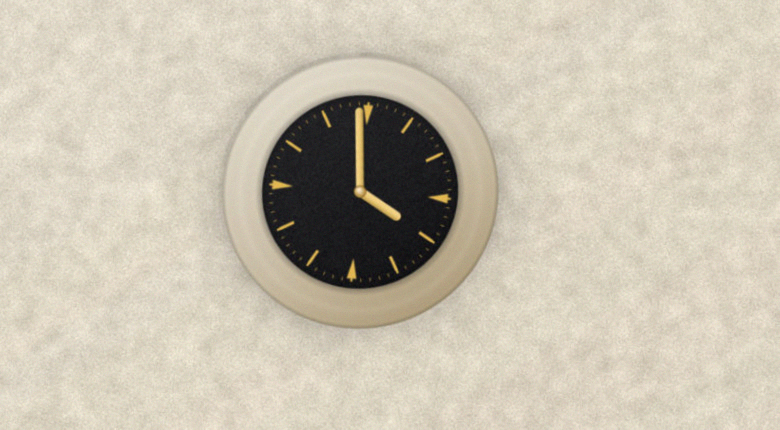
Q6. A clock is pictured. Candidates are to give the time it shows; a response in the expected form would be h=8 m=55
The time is h=3 m=59
